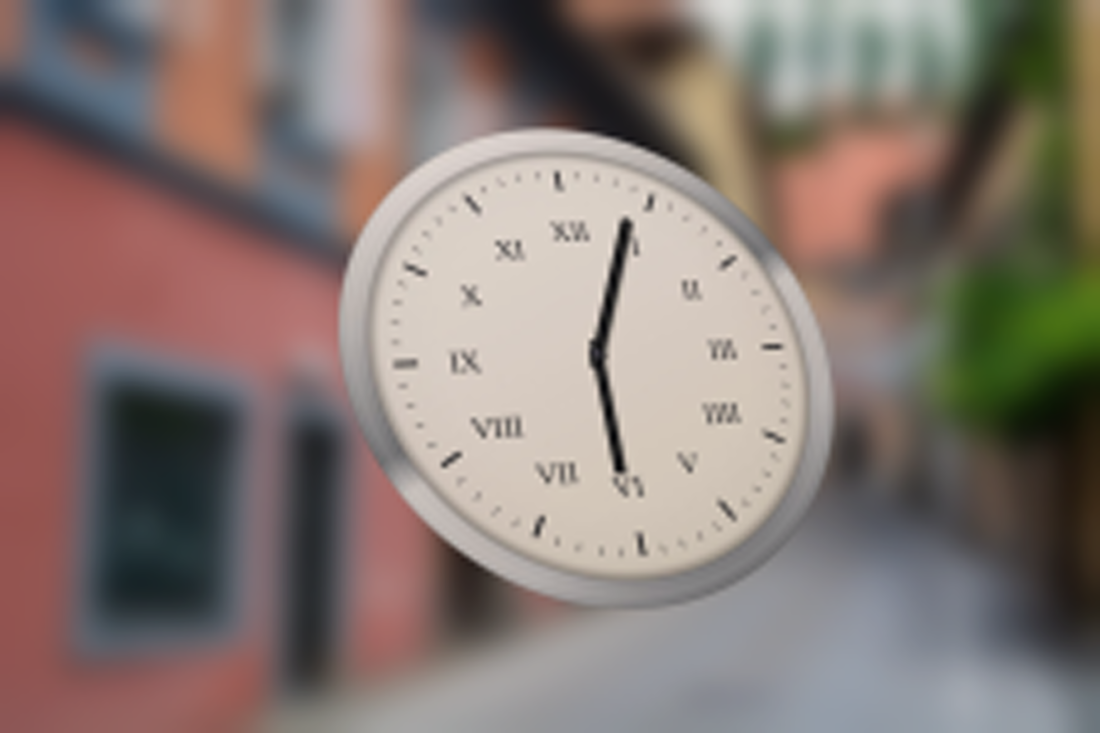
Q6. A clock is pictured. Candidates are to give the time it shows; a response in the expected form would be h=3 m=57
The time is h=6 m=4
